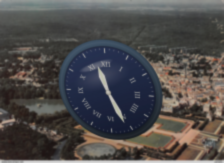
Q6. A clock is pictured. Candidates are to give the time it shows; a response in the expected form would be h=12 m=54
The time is h=11 m=26
